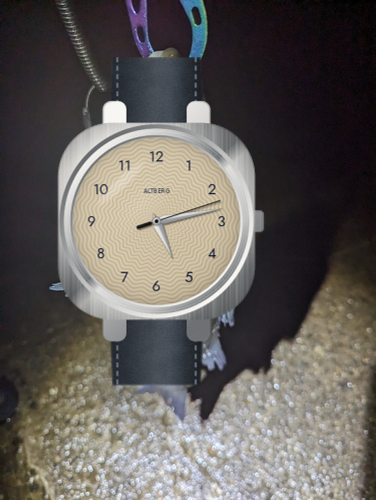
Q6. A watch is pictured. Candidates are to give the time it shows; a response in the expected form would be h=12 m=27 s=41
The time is h=5 m=13 s=12
